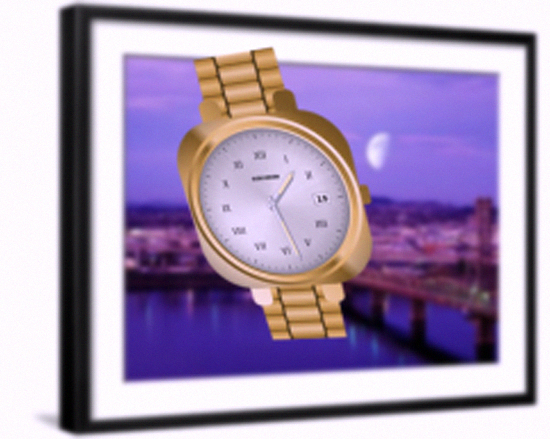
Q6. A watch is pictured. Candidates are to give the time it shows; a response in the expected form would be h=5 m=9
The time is h=1 m=28
